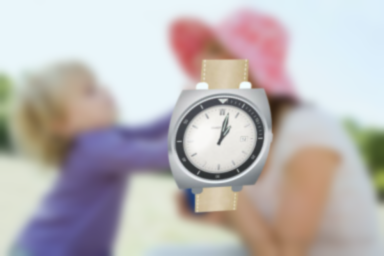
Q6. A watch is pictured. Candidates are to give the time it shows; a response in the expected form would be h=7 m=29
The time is h=1 m=2
